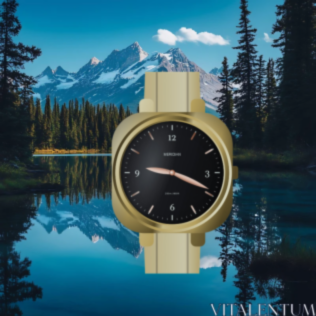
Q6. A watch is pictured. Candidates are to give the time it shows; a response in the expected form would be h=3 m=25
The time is h=9 m=19
